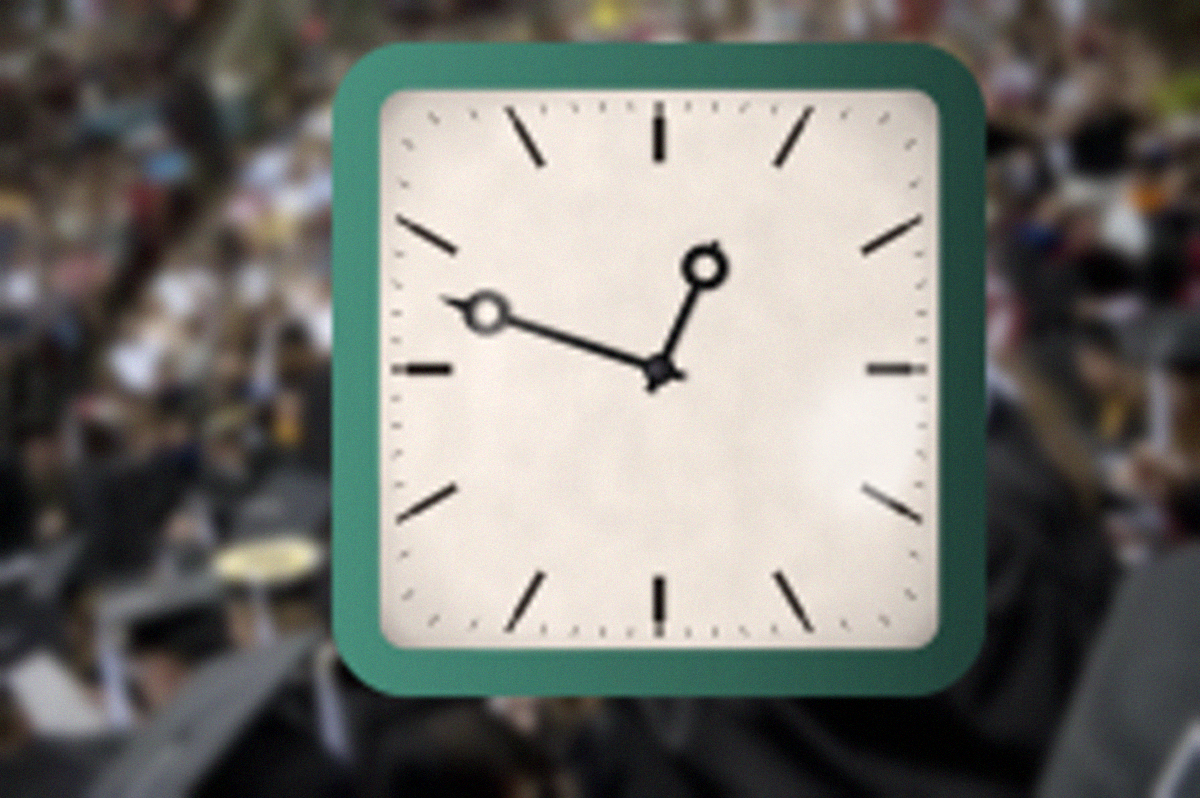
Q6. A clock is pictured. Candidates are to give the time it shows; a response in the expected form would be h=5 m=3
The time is h=12 m=48
